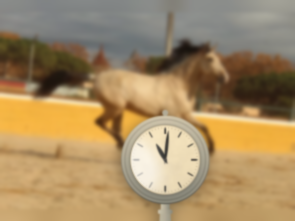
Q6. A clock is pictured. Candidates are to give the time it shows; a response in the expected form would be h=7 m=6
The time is h=11 m=1
